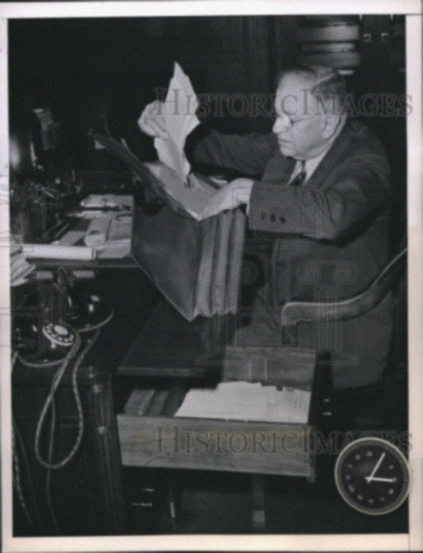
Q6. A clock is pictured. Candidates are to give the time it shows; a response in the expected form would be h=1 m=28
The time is h=3 m=5
